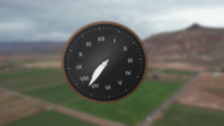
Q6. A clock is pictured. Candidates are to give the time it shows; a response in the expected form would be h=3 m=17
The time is h=7 m=37
